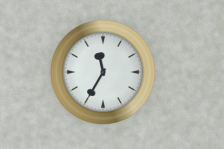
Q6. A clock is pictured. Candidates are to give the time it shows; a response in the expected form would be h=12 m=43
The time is h=11 m=35
